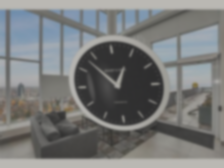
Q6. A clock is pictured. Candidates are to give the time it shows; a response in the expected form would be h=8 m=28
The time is h=12 m=53
